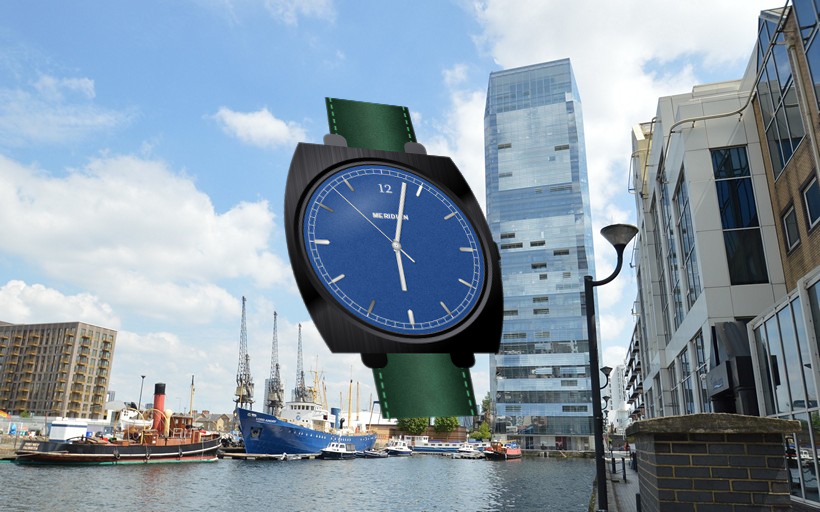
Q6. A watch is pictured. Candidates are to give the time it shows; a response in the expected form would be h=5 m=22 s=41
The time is h=6 m=2 s=53
